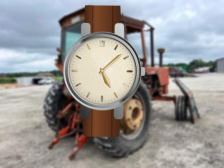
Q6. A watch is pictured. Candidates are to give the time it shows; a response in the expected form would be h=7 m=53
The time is h=5 m=8
